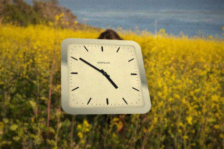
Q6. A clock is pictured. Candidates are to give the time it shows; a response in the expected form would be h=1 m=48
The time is h=4 m=51
